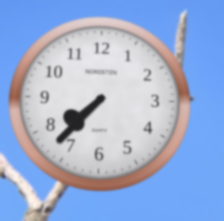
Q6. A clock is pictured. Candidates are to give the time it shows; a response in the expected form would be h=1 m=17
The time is h=7 m=37
